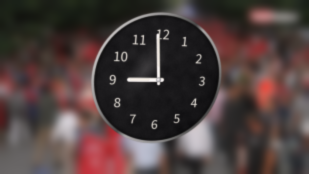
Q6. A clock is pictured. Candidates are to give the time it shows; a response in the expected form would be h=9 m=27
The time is h=8 m=59
